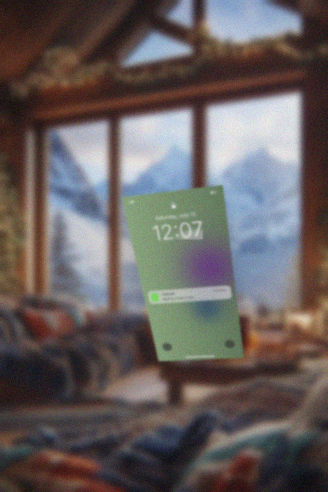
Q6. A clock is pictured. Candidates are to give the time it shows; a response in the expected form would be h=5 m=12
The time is h=12 m=7
